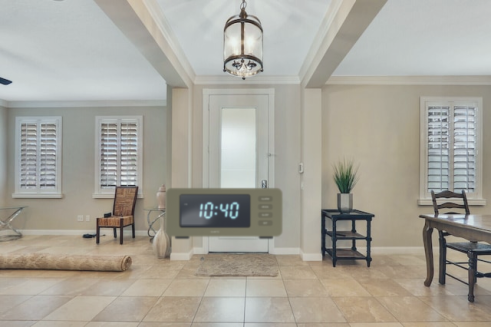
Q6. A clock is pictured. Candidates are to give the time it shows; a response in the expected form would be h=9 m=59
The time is h=10 m=40
